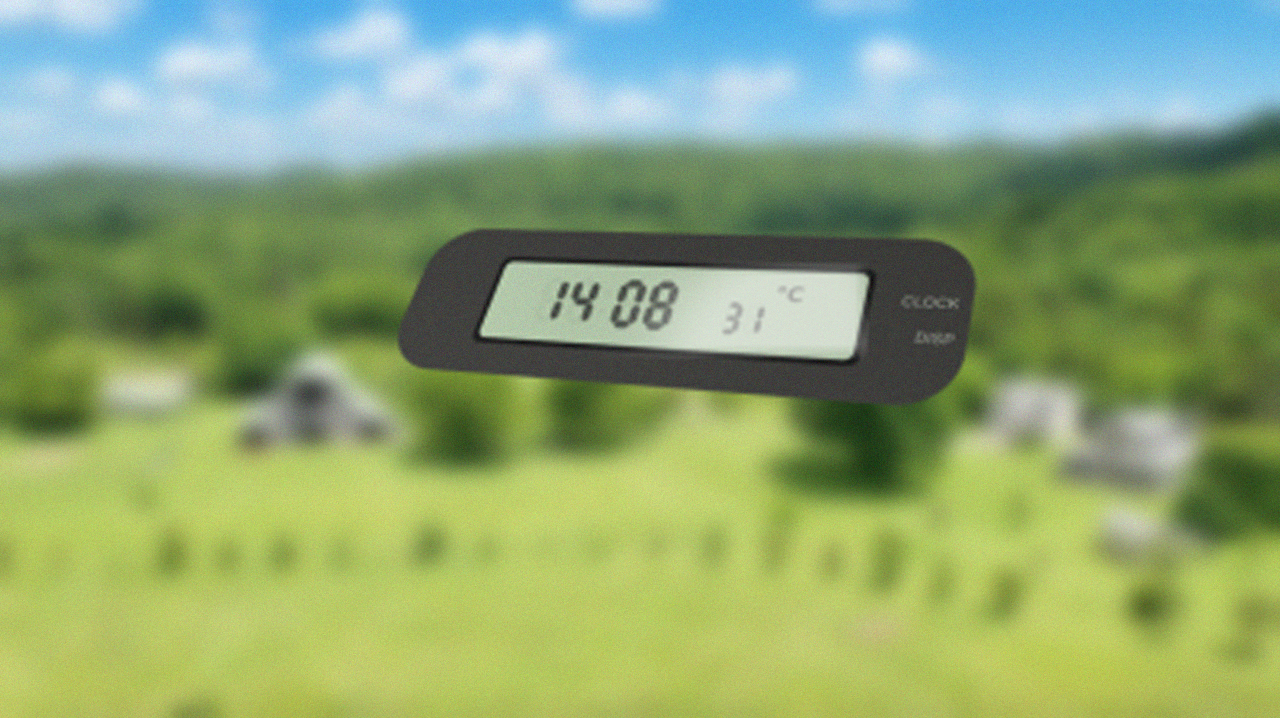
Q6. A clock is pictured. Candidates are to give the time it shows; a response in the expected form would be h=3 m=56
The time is h=14 m=8
